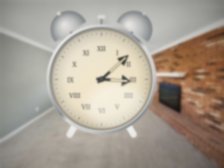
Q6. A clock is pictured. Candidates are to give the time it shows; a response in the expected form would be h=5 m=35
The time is h=3 m=8
